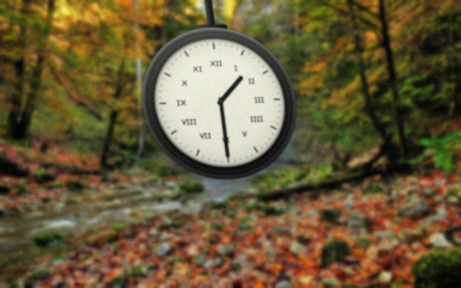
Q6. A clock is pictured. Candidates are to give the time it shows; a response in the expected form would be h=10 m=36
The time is h=1 m=30
